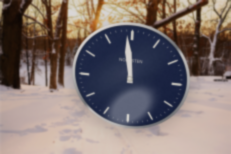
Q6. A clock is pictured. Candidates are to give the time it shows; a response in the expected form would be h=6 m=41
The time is h=11 m=59
